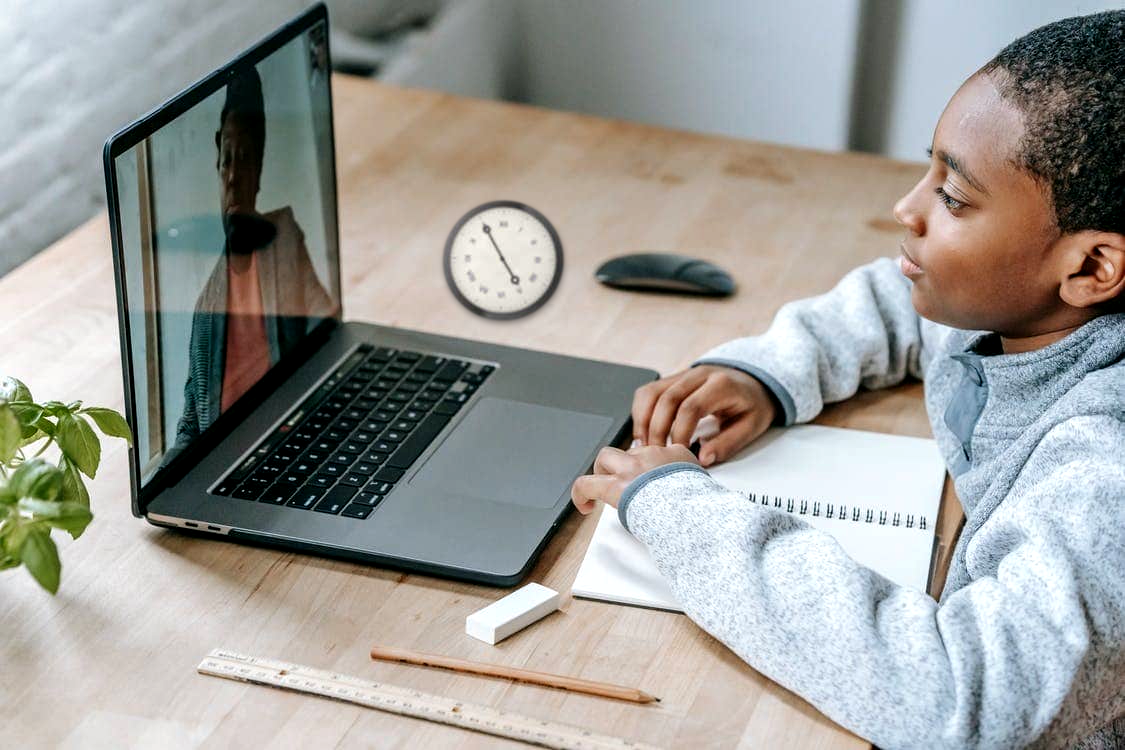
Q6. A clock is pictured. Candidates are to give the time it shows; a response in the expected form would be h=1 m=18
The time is h=4 m=55
